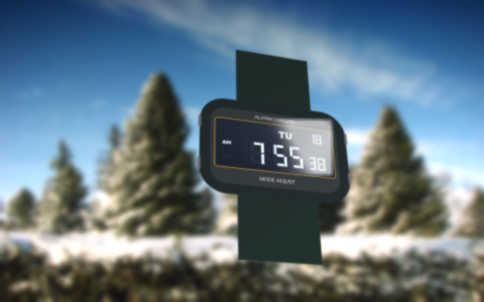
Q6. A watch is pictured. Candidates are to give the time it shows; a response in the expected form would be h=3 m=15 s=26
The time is h=7 m=55 s=38
